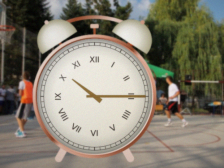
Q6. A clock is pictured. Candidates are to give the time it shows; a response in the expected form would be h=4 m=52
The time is h=10 m=15
